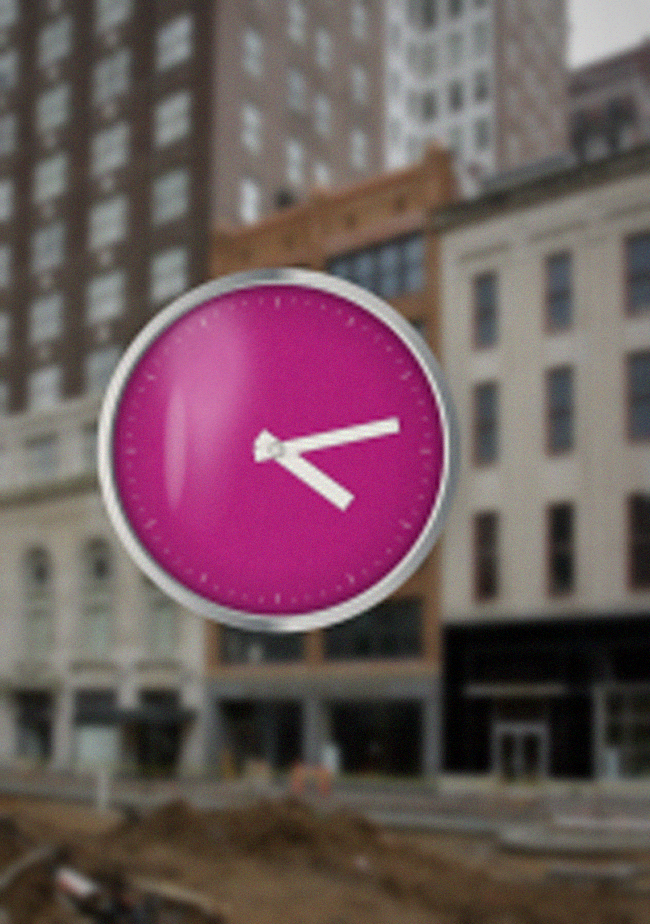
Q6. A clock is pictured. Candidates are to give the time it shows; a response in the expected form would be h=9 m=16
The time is h=4 m=13
